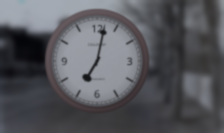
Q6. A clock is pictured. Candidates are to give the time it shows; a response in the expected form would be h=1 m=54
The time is h=7 m=2
